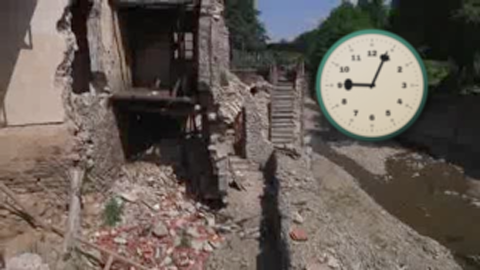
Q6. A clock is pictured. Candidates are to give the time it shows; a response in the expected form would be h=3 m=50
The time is h=9 m=4
